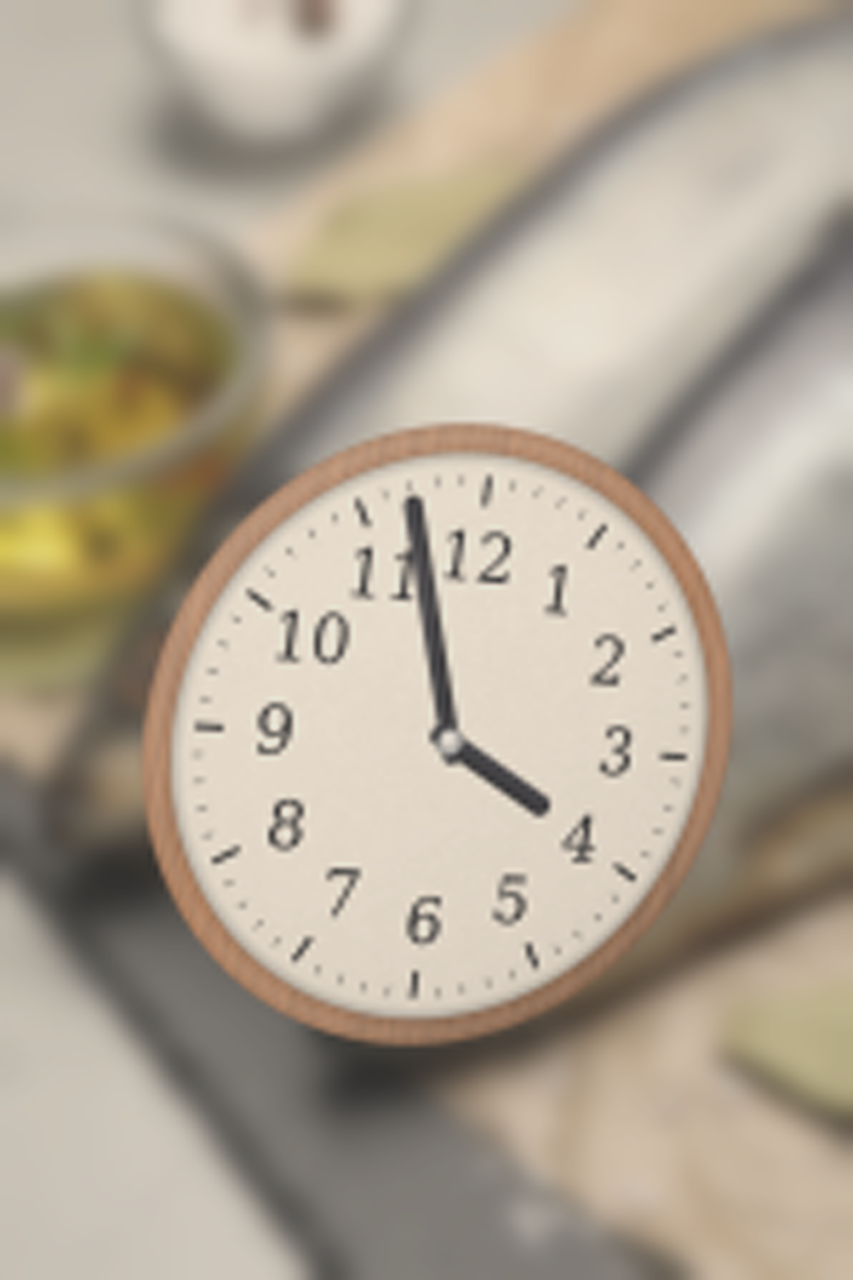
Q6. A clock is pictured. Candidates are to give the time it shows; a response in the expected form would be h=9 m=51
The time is h=3 m=57
